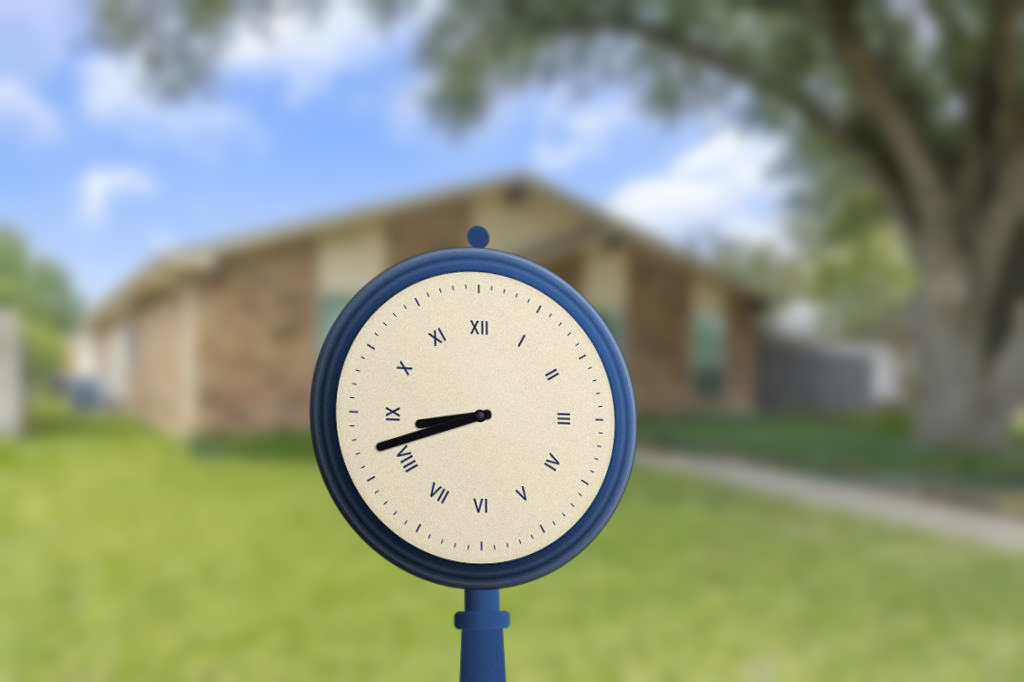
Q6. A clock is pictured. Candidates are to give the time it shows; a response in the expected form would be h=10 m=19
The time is h=8 m=42
